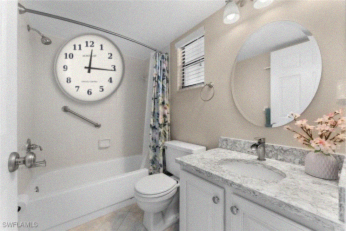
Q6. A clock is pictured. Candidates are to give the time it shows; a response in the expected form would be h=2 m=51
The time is h=12 m=16
